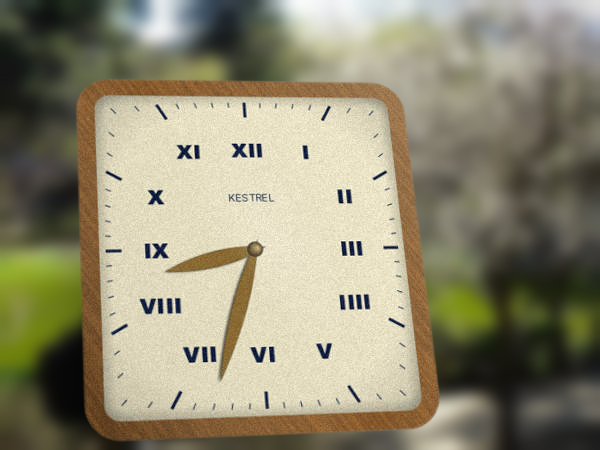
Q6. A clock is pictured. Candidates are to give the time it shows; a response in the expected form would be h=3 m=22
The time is h=8 m=33
